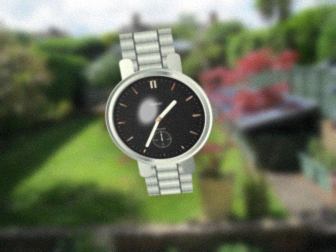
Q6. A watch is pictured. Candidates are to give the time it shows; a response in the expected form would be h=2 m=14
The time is h=1 m=35
